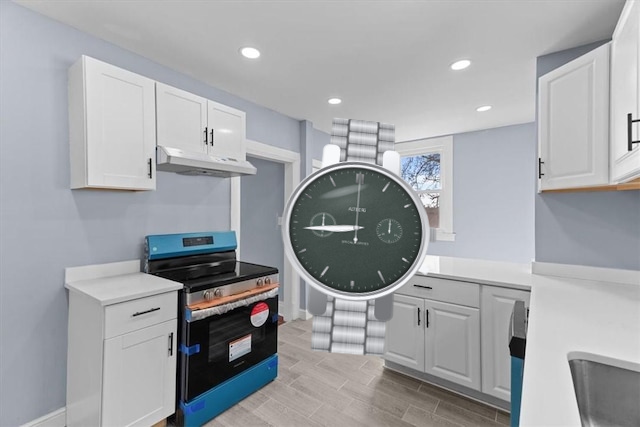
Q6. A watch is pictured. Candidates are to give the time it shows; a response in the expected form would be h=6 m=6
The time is h=8 m=44
